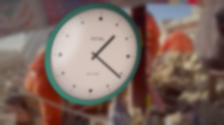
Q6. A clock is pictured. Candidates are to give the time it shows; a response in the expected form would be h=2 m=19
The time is h=1 m=21
